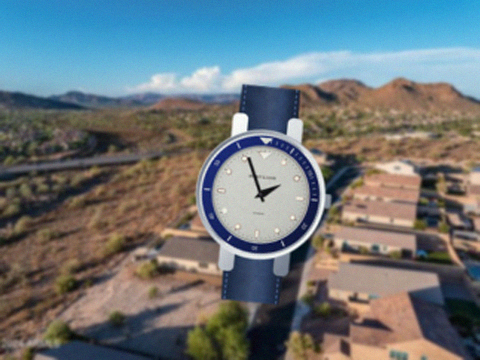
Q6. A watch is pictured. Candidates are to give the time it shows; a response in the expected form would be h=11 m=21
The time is h=1 m=56
